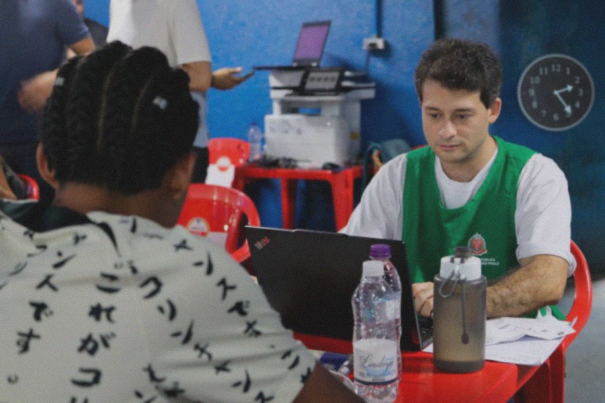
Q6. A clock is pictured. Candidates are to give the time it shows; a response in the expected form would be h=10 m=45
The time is h=2 m=24
